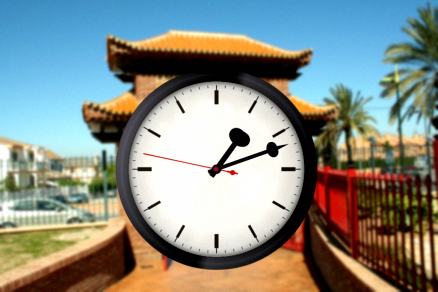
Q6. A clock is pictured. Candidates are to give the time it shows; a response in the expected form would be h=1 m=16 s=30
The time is h=1 m=11 s=47
